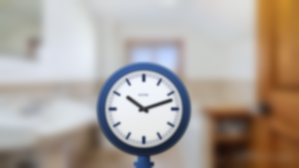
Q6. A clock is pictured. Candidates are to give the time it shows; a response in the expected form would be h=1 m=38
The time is h=10 m=12
